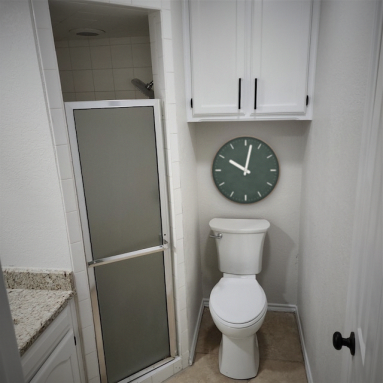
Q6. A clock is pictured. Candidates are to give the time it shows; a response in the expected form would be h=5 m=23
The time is h=10 m=2
